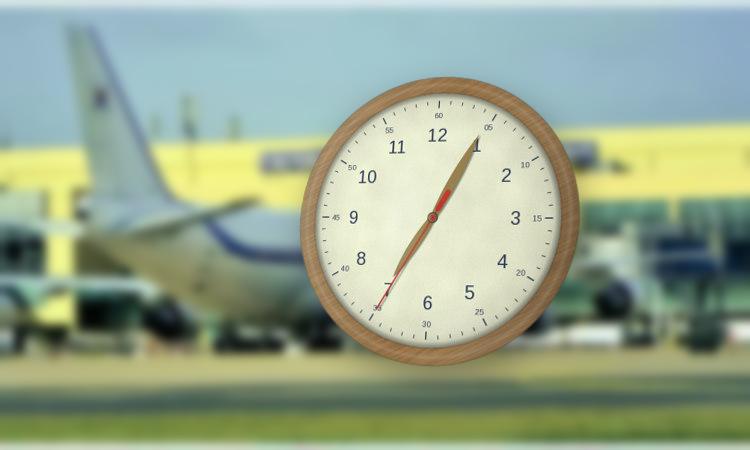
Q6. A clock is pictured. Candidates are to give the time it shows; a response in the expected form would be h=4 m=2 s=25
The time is h=7 m=4 s=35
